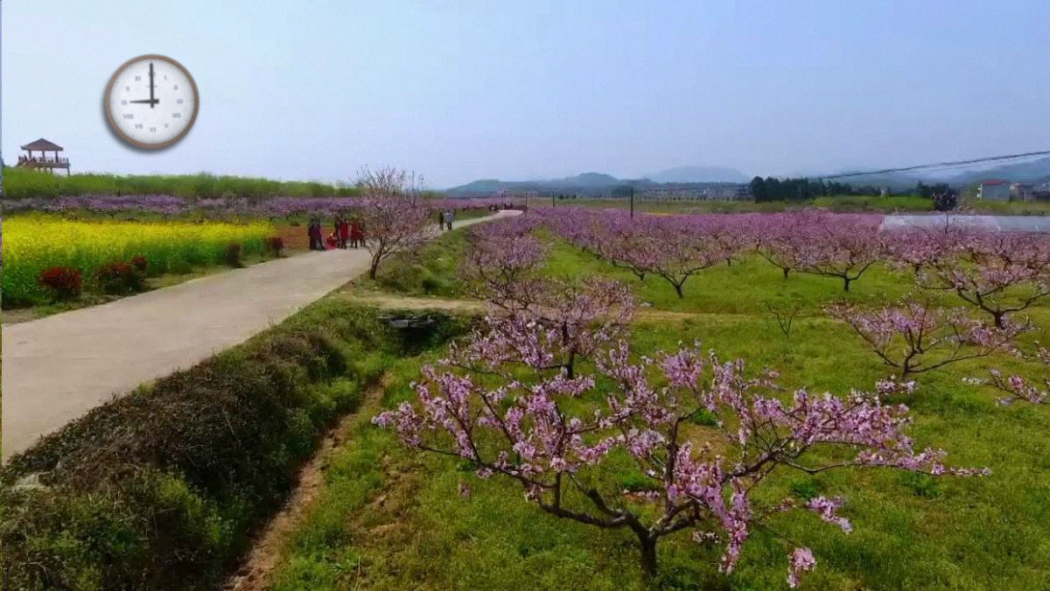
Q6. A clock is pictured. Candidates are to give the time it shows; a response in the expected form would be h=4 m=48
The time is h=9 m=0
